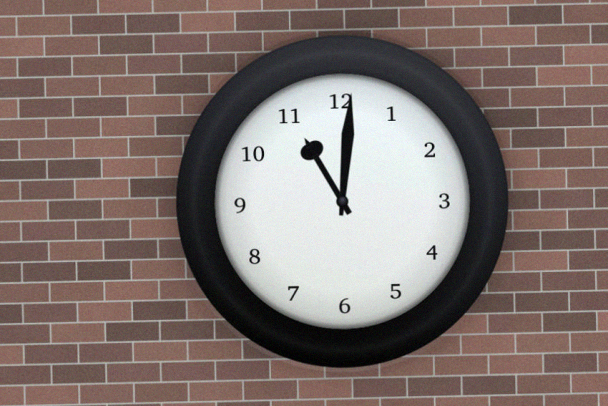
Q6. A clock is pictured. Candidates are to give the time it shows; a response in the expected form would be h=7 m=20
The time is h=11 m=1
